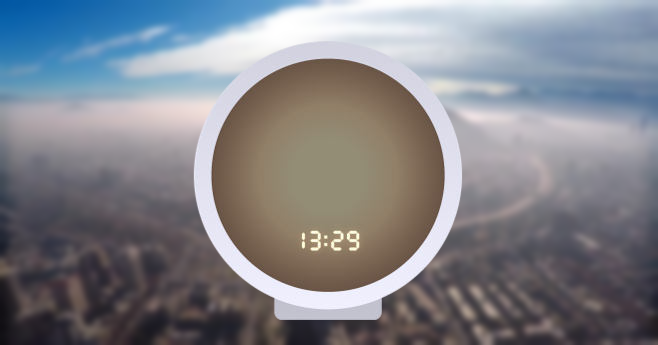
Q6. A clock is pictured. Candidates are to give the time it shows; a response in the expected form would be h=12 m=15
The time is h=13 m=29
